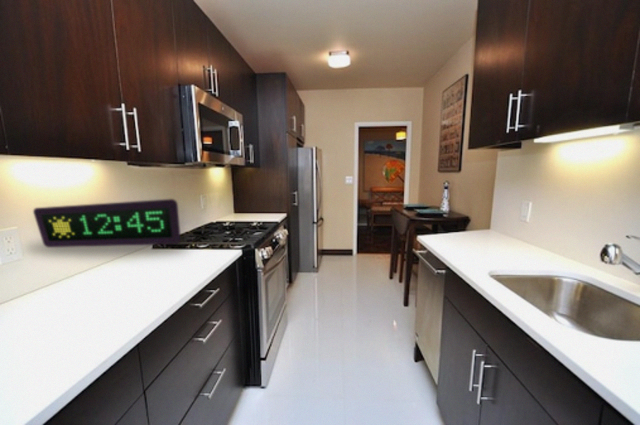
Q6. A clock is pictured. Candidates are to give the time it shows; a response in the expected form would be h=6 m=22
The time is h=12 m=45
